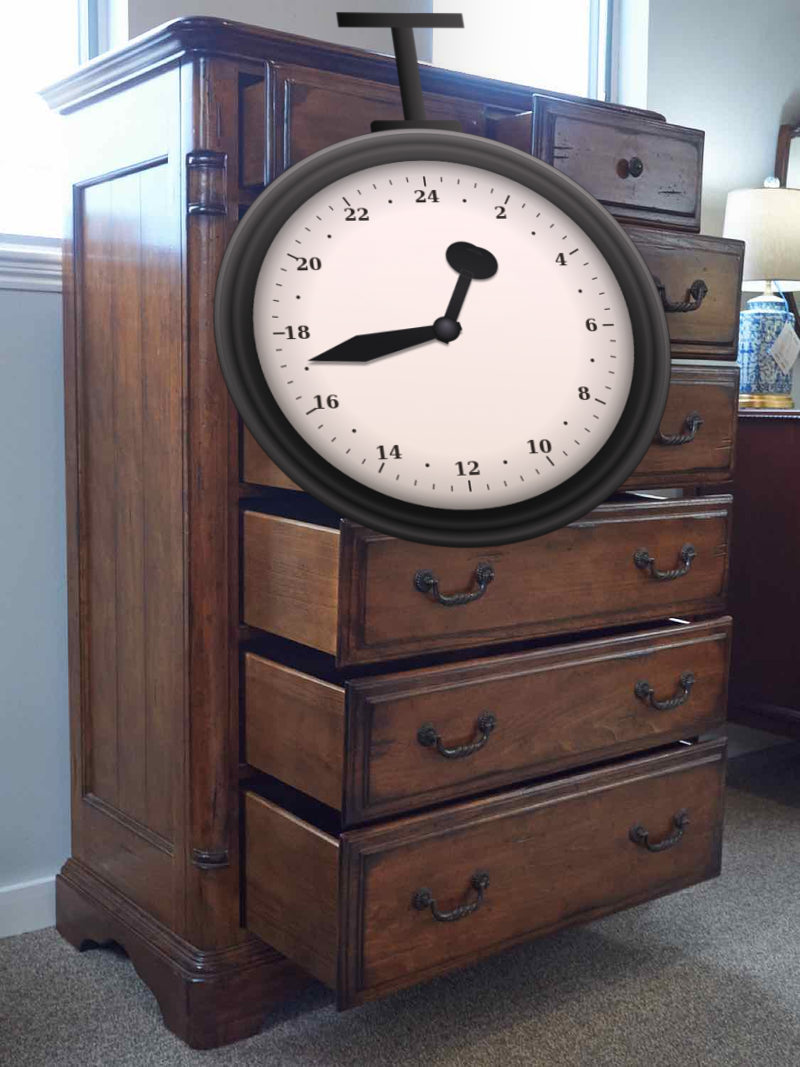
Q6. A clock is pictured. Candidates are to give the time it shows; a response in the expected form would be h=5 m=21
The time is h=1 m=43
